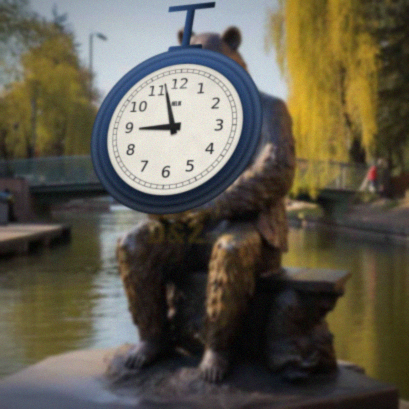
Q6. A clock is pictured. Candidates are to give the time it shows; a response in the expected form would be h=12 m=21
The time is h=8 m=57
